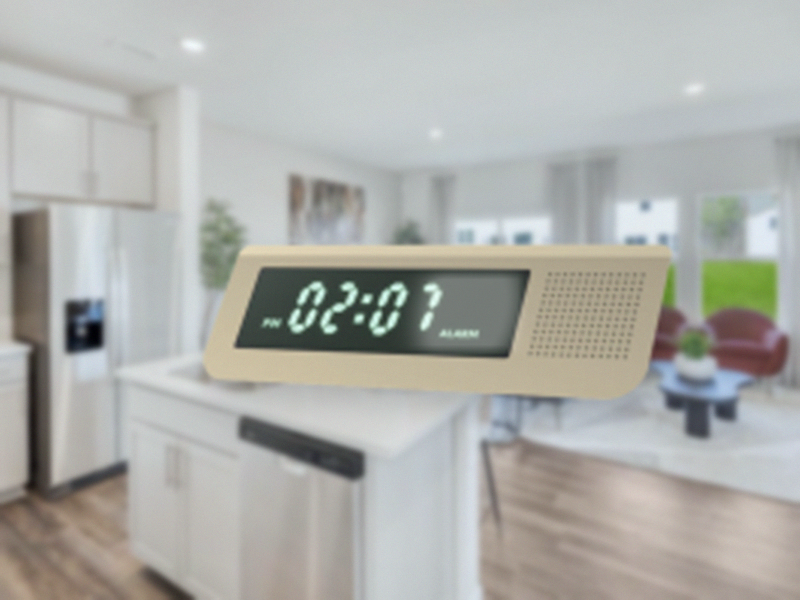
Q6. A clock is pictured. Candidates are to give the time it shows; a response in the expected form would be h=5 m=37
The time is h=2 m=7
